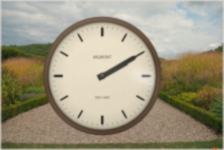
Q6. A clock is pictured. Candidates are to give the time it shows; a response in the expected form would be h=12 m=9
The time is h=2 m=10
